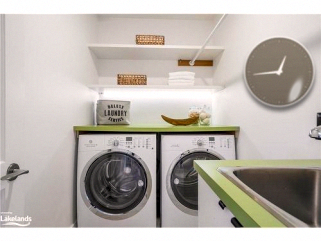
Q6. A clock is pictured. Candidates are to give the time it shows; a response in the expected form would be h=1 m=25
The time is h=12 m=44
